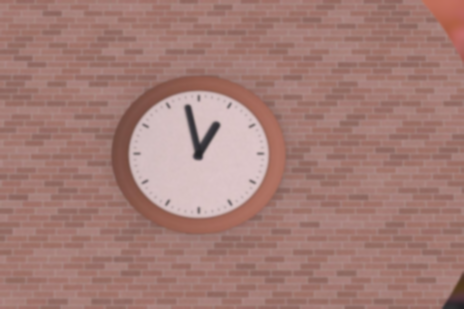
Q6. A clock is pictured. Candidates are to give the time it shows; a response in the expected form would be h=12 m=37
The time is h=12 m=58
